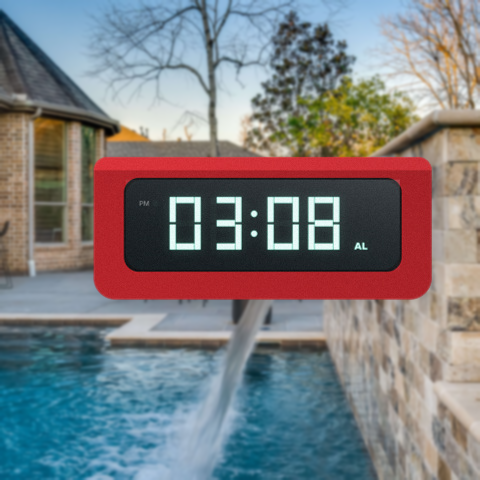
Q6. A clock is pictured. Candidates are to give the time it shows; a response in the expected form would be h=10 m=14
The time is h=3 m=8
